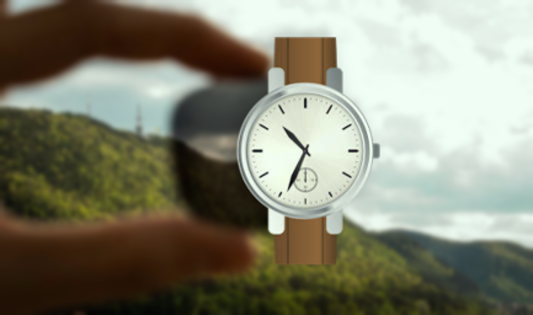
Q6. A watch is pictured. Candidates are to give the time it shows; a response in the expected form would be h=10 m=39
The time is h=10 m=34
